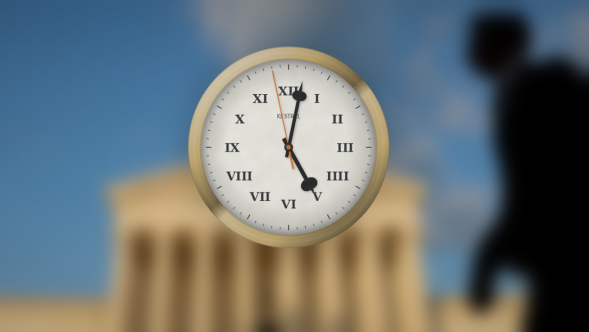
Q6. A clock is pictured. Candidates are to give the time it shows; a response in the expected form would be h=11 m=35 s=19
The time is h=5 m=1 s=58
